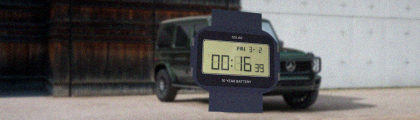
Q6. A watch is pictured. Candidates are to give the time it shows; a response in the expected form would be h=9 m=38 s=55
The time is h=0 m=16 s=39
